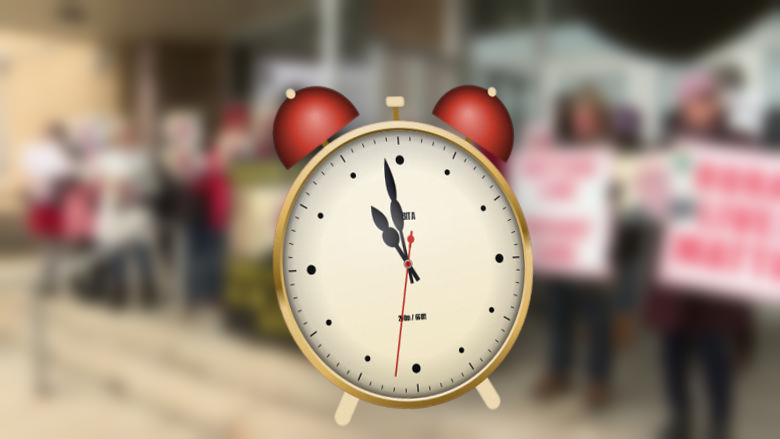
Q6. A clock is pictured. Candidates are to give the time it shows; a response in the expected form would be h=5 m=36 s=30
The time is h=10 m=58 s=32
